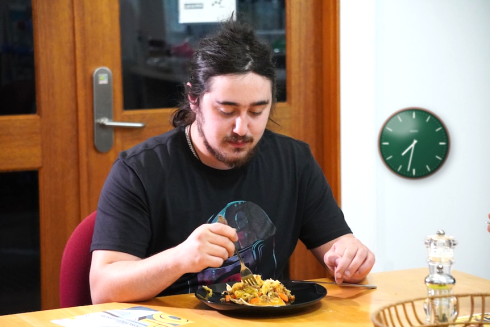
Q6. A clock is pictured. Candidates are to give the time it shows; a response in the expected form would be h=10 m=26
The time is h=7 m=32
